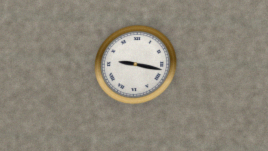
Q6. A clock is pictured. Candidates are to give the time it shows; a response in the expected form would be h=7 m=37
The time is h=9 m=17
